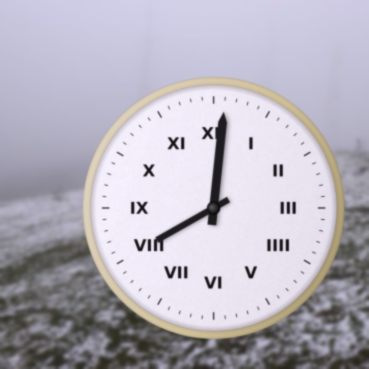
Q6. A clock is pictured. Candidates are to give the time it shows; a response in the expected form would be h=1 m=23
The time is h=8 m=1
